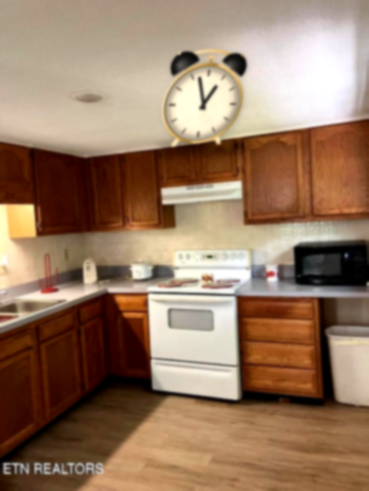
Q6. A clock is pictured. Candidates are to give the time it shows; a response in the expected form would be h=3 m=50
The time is h=12 m=57
